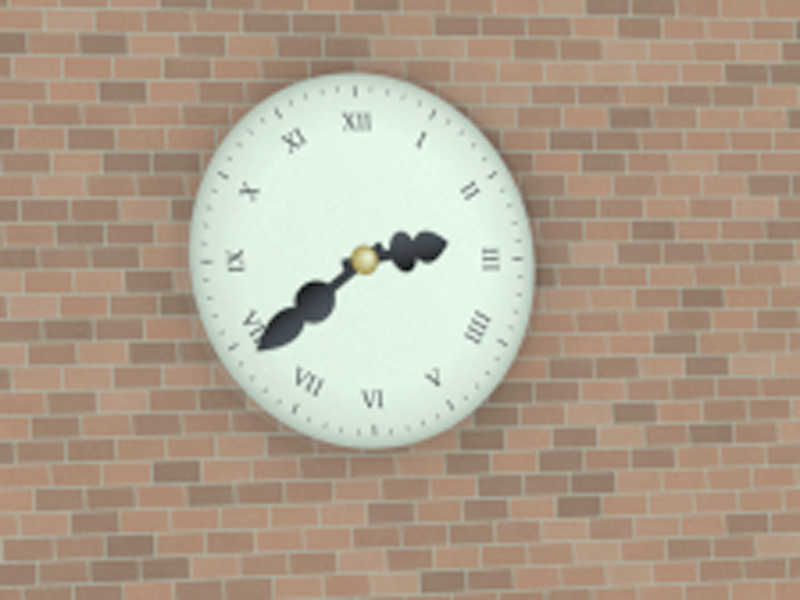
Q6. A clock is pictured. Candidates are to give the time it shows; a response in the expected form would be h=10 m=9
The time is h=2 m=39
